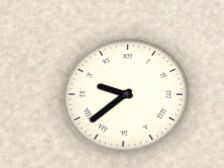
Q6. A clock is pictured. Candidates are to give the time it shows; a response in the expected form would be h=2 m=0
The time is h=9 m=38
